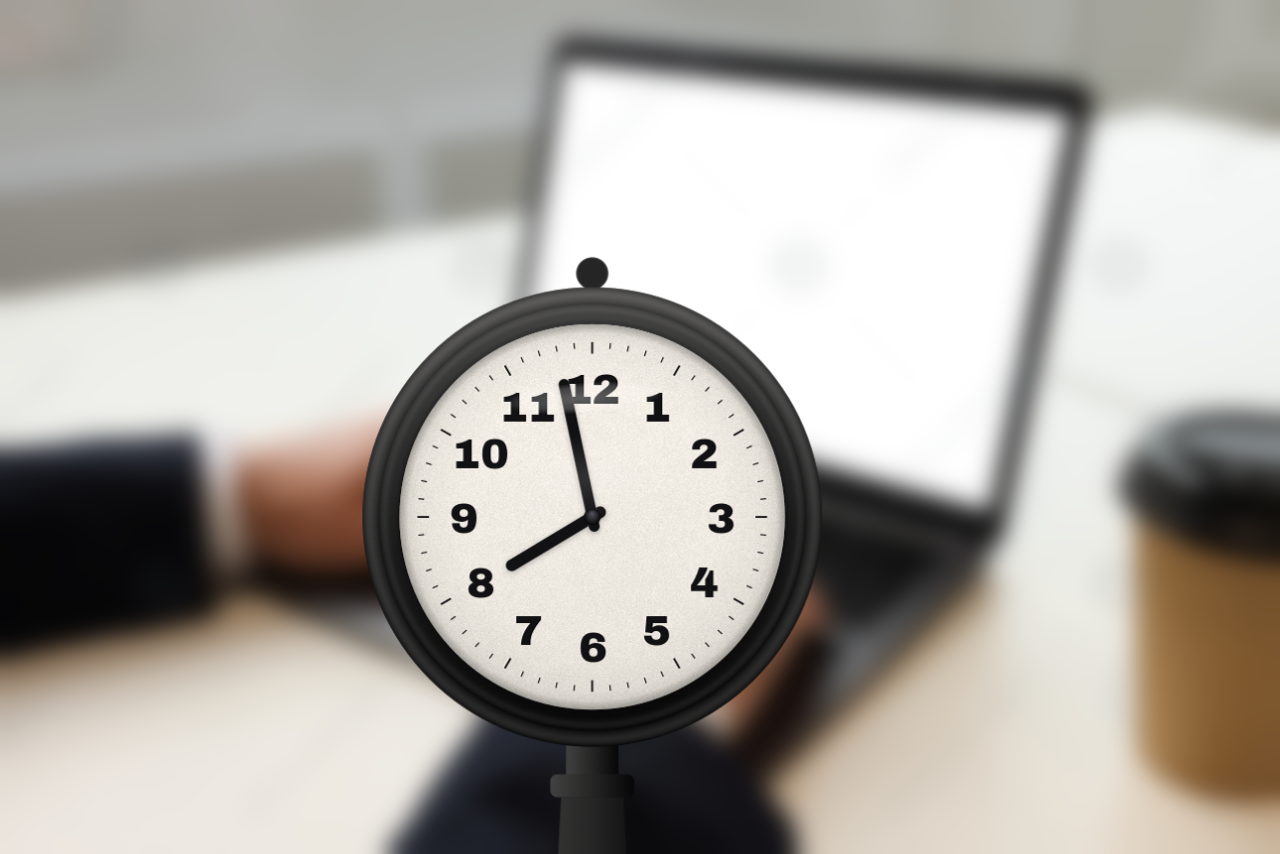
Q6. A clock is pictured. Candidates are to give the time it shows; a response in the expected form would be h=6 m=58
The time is h=7 m=58
